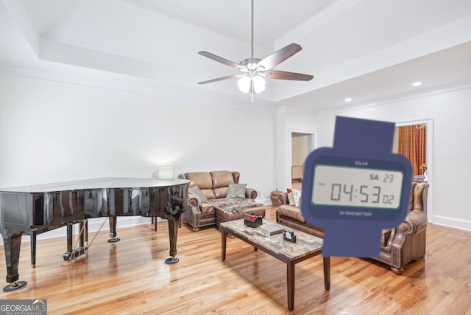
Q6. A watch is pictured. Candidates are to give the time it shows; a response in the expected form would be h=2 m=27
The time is h=4 m=53
